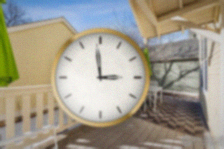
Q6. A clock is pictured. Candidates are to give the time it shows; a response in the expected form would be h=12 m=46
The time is h=2 m=59
